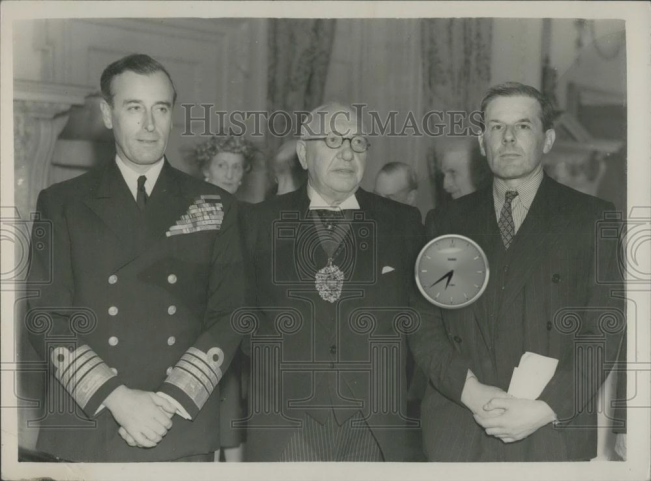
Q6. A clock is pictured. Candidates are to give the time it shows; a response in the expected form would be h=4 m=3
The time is h=6 m=39
